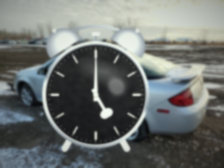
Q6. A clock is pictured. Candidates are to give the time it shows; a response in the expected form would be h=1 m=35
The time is h=5 m=0
